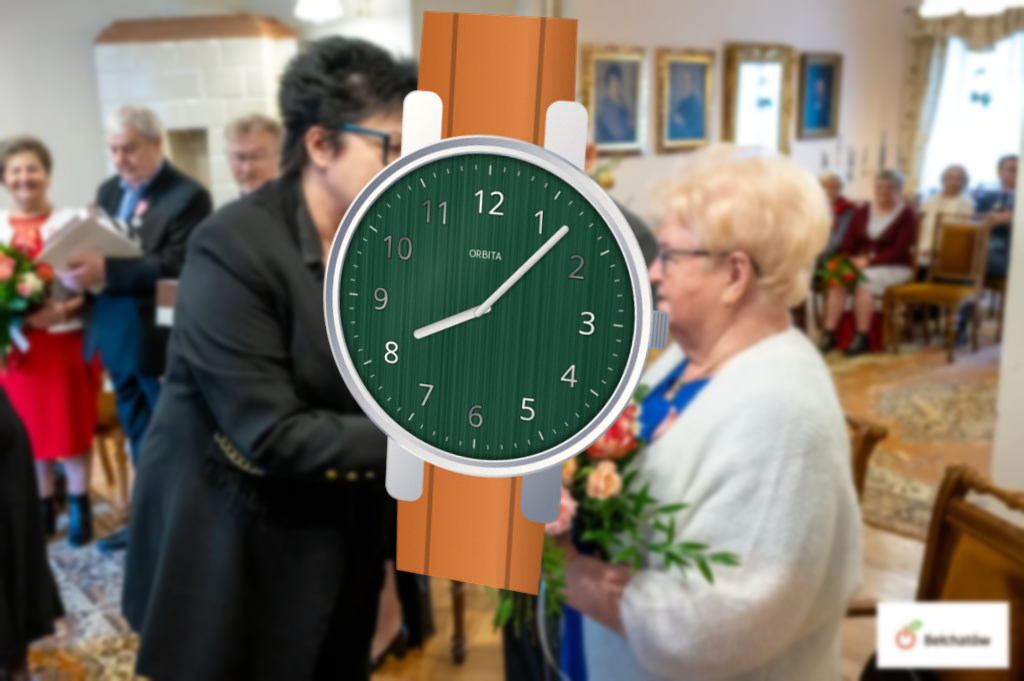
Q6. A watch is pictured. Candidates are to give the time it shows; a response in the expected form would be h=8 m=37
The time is h=8 m=7
